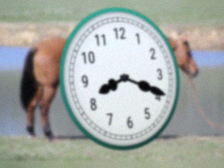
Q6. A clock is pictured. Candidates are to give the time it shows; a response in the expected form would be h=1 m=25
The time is h=8 m=19
